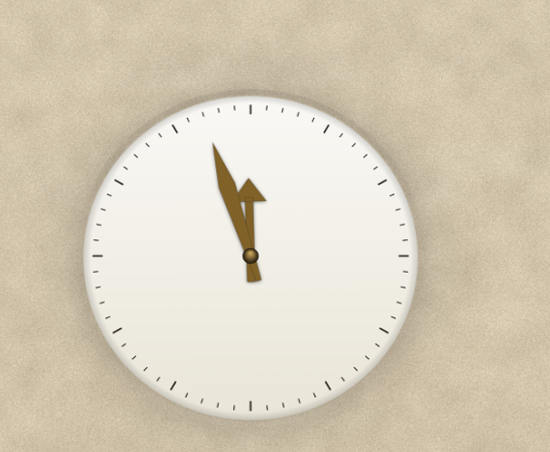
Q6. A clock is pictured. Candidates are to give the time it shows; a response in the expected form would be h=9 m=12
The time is h=11 m=57
